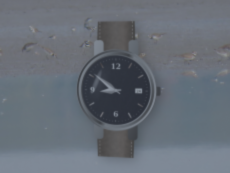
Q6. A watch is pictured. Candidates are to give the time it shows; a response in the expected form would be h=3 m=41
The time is h=8 m=51
